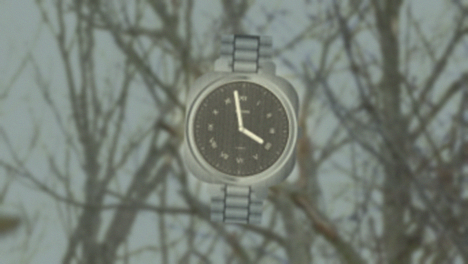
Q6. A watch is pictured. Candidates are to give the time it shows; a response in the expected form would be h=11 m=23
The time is h=3 m=58
